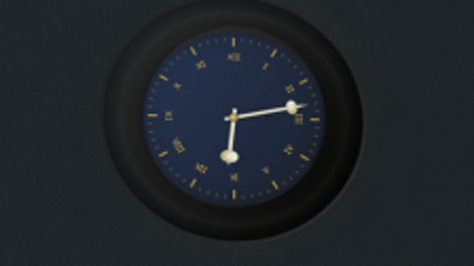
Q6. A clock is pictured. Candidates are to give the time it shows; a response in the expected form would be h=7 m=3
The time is h=6 m=13
